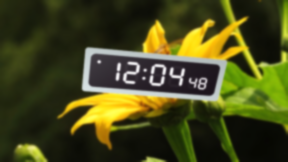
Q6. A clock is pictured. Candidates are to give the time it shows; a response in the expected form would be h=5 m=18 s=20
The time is h=12 m=4 s=48
